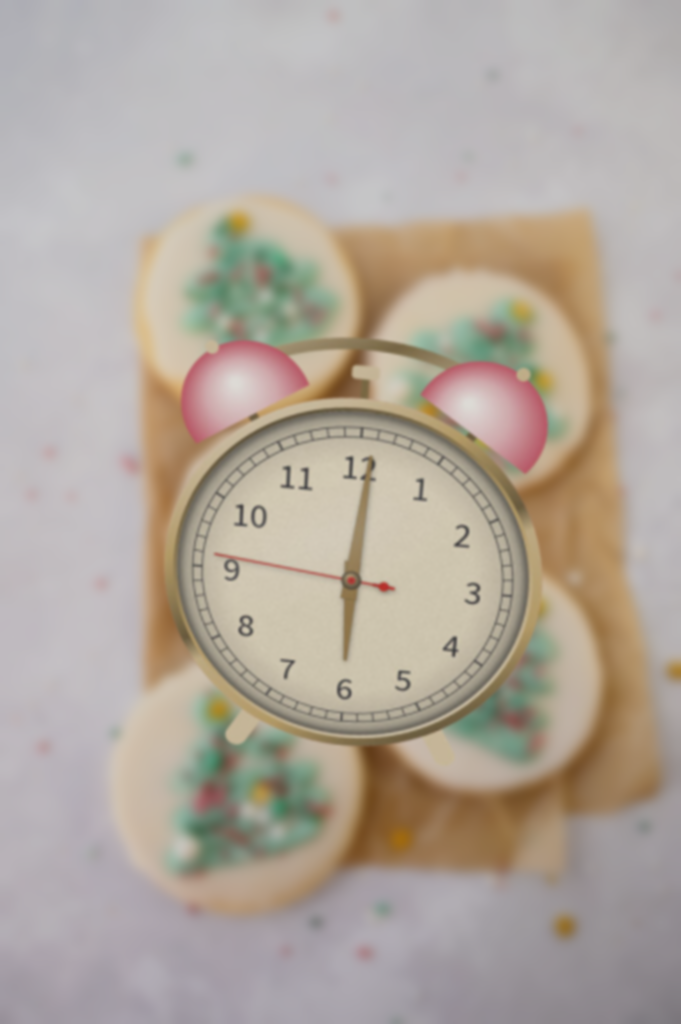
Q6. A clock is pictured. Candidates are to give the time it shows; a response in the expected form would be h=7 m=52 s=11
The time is h=6 m=0 s=46
